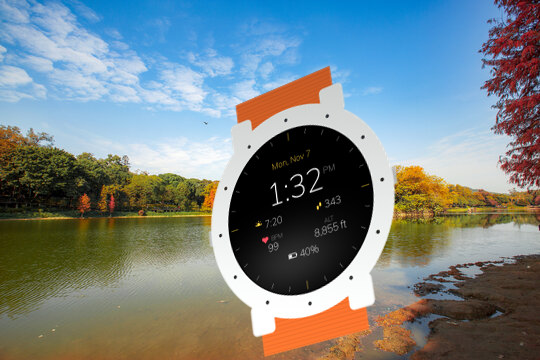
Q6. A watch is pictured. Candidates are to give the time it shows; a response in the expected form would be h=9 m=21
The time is h=1 m=32
